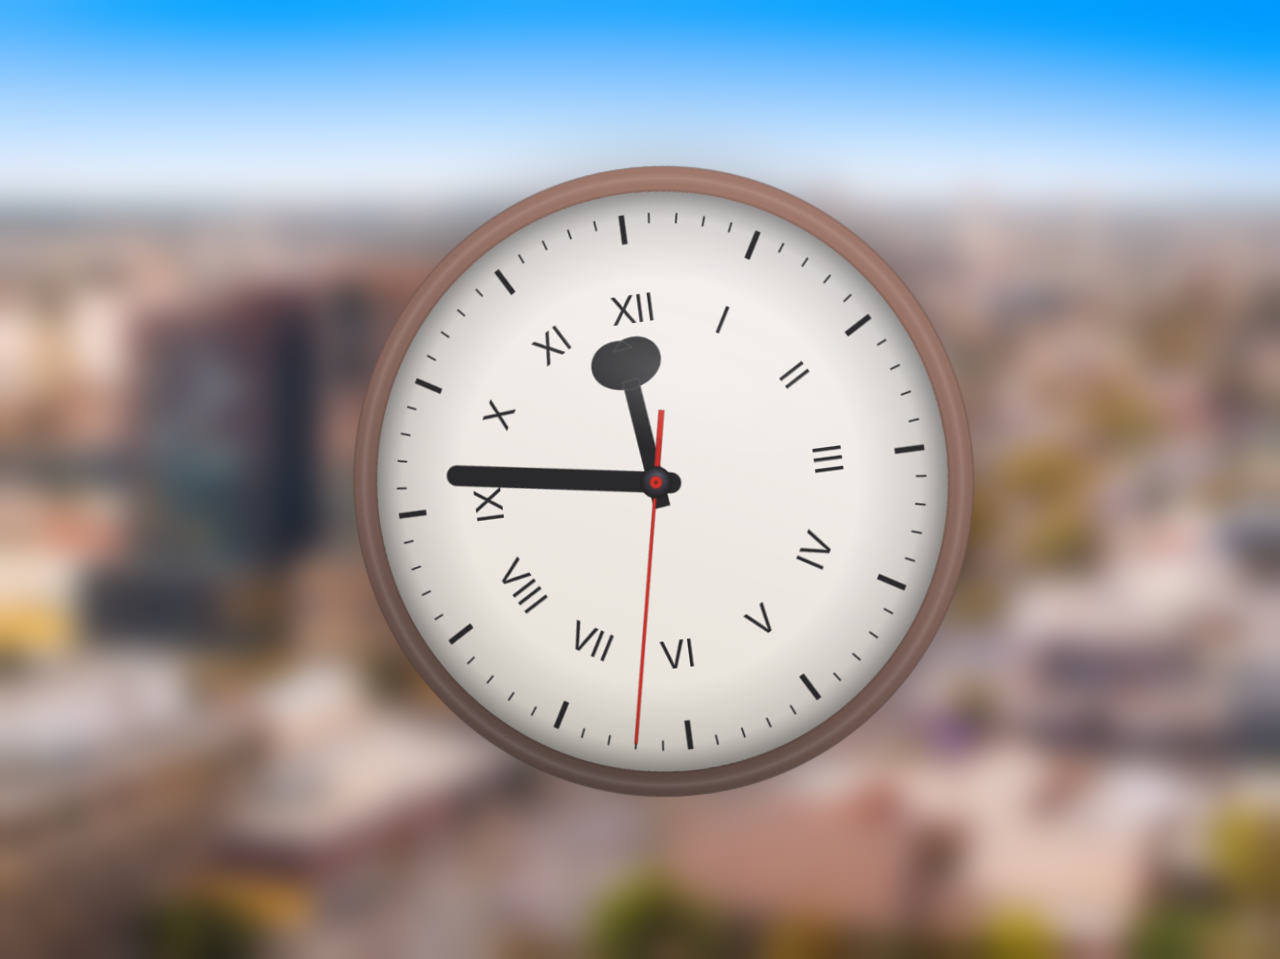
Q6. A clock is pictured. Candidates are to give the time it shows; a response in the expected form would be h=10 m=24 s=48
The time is h=11 m=46 s=32
